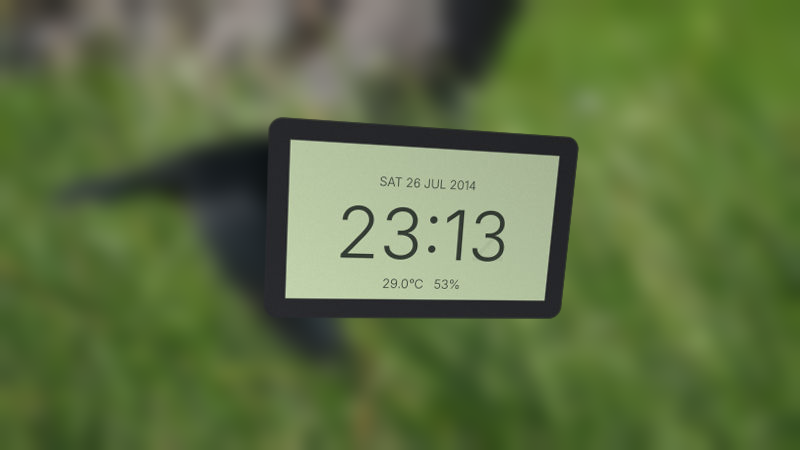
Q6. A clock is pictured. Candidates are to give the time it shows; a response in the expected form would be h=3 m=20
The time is h=23 m=13
